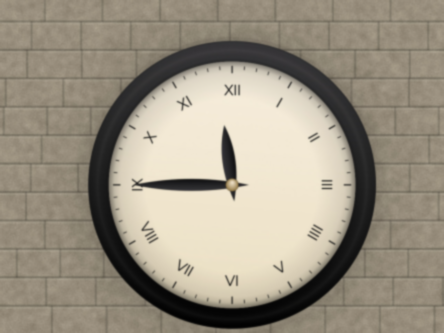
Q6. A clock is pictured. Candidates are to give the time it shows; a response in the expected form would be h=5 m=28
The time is h=11 m=45
